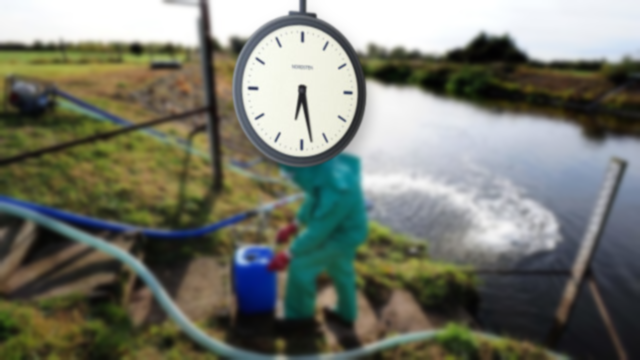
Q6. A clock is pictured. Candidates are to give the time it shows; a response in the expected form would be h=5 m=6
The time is h=6 m=28
